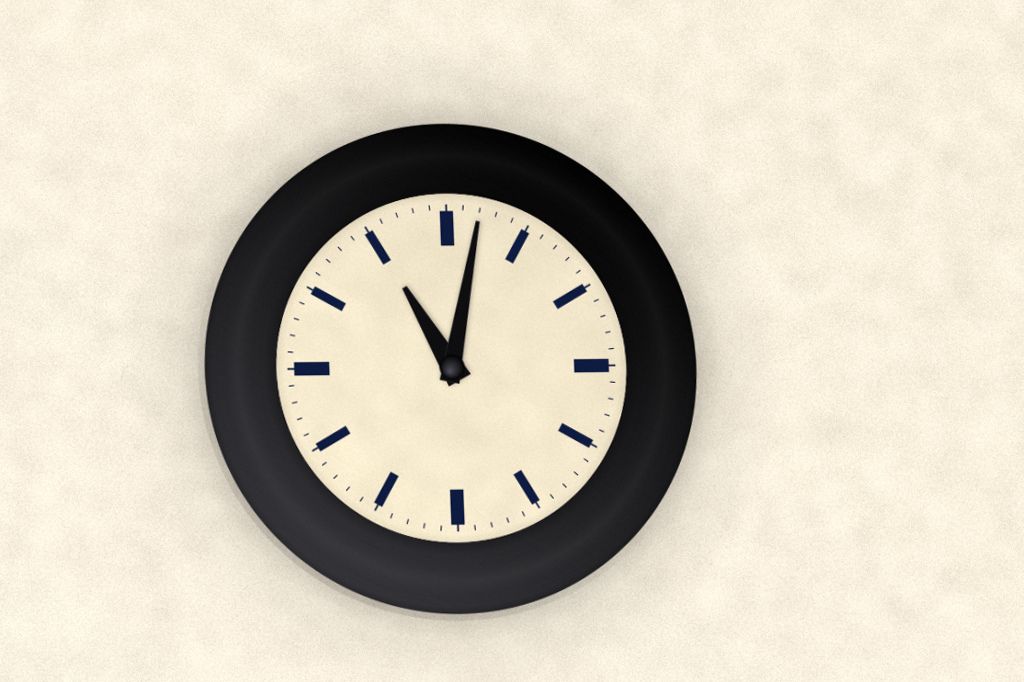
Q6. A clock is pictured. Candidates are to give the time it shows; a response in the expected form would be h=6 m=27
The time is h=11 m=2
